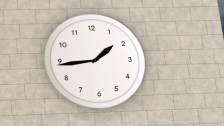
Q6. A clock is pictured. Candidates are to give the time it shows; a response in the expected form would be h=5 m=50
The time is h=1 m=44
